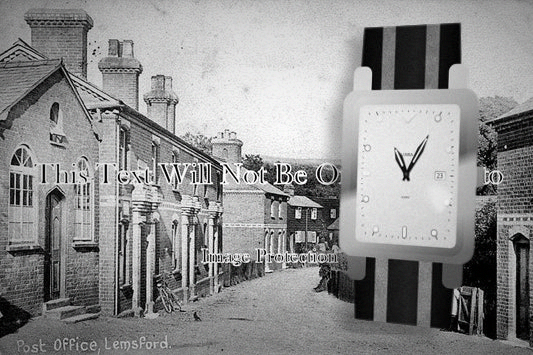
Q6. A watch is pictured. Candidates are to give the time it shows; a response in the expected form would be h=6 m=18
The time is h=11 m=5
